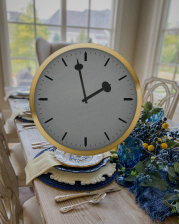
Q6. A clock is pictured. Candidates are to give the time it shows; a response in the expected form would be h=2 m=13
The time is h=1 m=58
